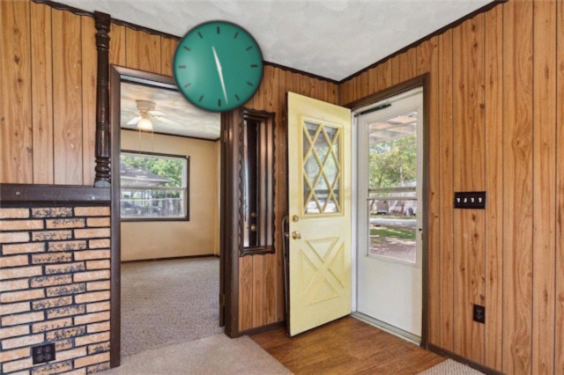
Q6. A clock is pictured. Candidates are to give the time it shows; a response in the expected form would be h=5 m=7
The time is h=11 m=28
